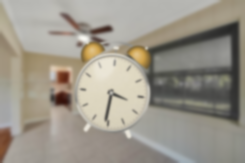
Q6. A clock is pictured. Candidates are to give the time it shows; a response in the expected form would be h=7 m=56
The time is h=3 m=31
